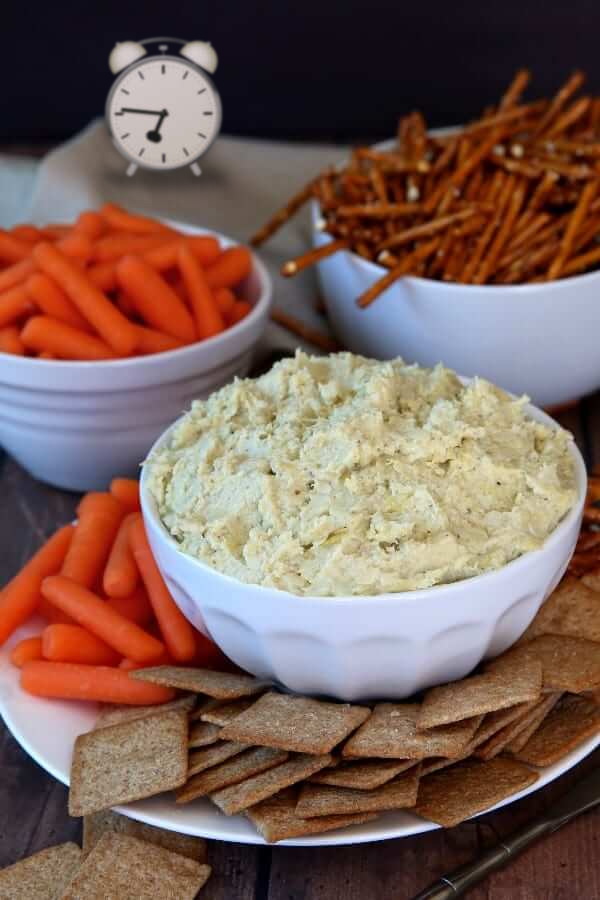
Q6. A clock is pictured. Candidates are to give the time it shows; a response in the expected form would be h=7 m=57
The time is h=6 m=46
